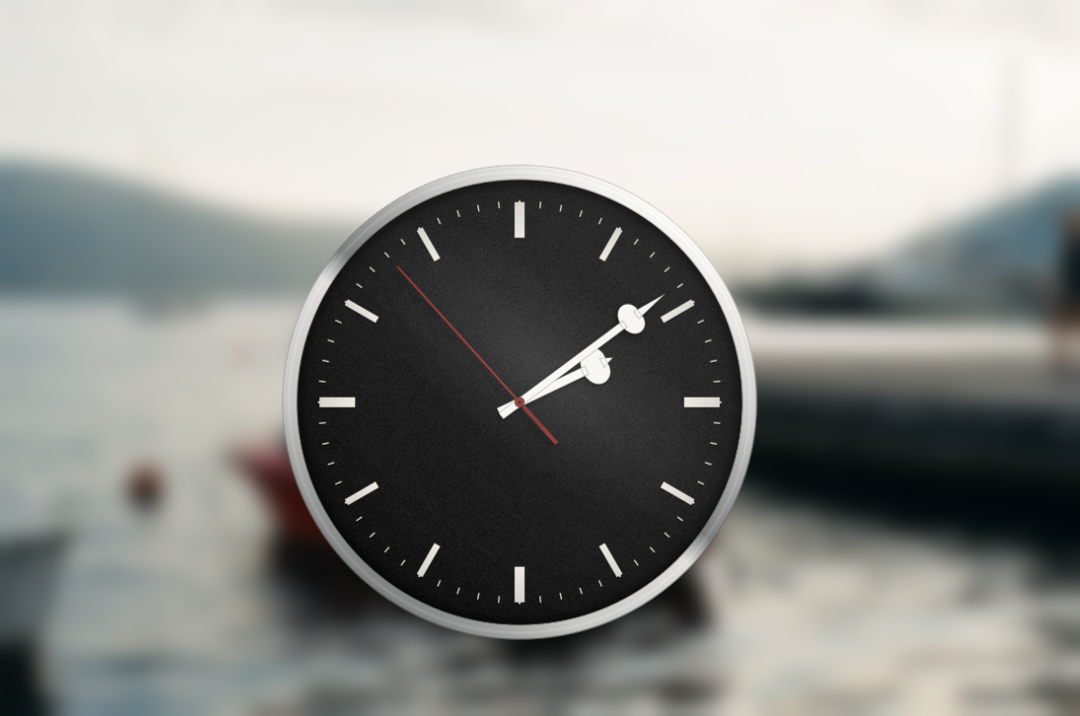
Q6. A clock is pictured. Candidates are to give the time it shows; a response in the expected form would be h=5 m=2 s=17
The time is h=2 m=8 s=53
